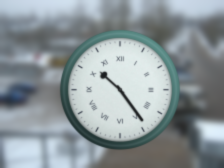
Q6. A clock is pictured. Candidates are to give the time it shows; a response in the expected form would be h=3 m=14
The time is h=10 m=24
